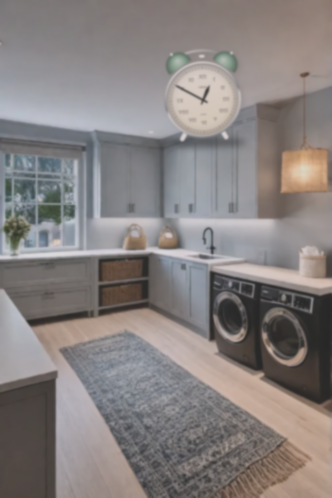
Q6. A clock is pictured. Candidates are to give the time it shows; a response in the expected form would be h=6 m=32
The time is h=12 m=50
